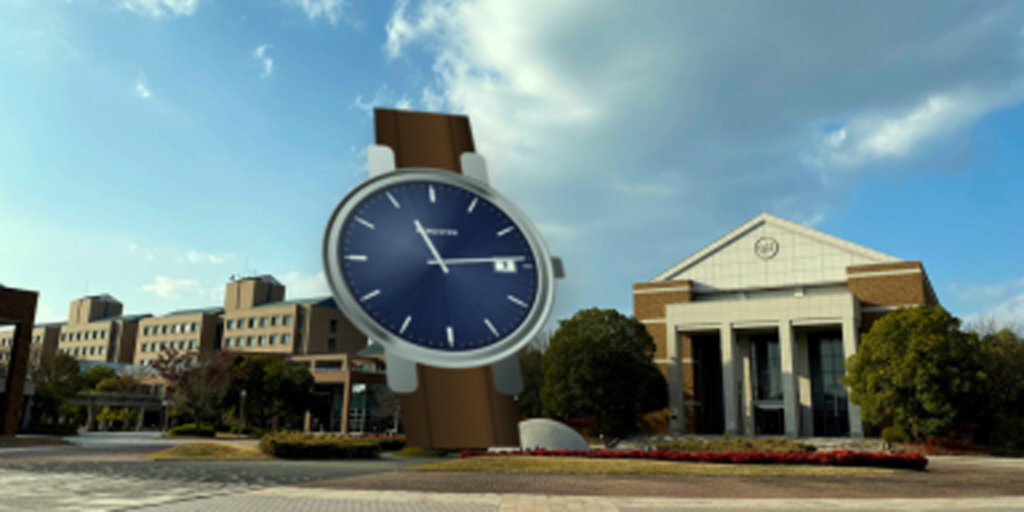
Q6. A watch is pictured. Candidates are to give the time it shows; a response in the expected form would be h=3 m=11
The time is h=11 m=14
